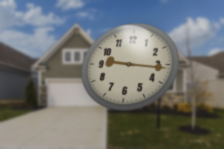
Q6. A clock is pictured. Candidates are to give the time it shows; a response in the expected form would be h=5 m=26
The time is h=9 m=16
